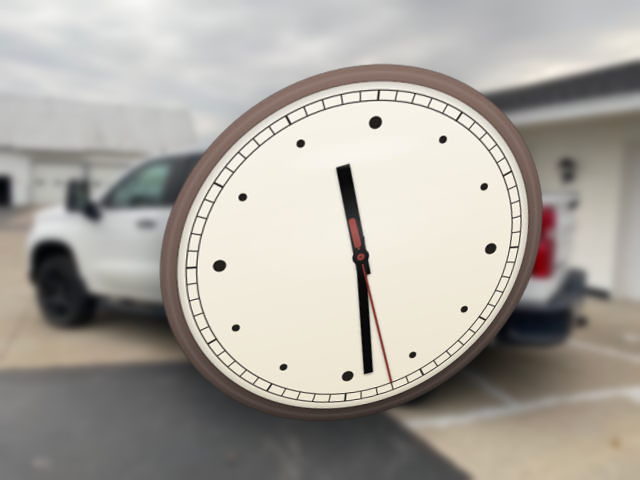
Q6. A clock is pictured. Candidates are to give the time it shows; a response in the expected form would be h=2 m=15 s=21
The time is h=11 m=28 s=27
